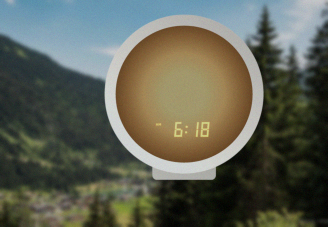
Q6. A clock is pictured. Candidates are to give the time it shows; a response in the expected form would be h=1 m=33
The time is h=6 m=18
